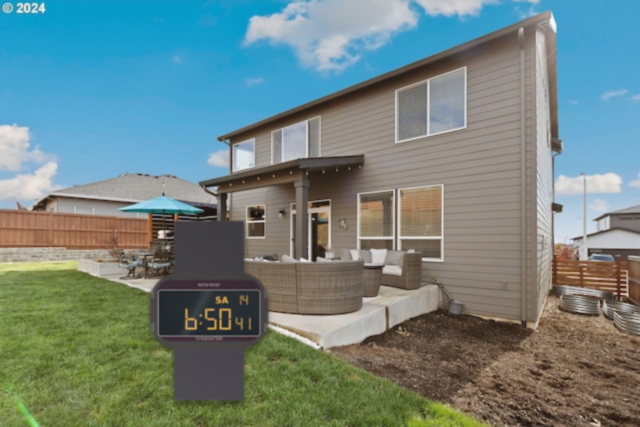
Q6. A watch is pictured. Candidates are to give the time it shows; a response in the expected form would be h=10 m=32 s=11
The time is h=6 m=50 s=41
